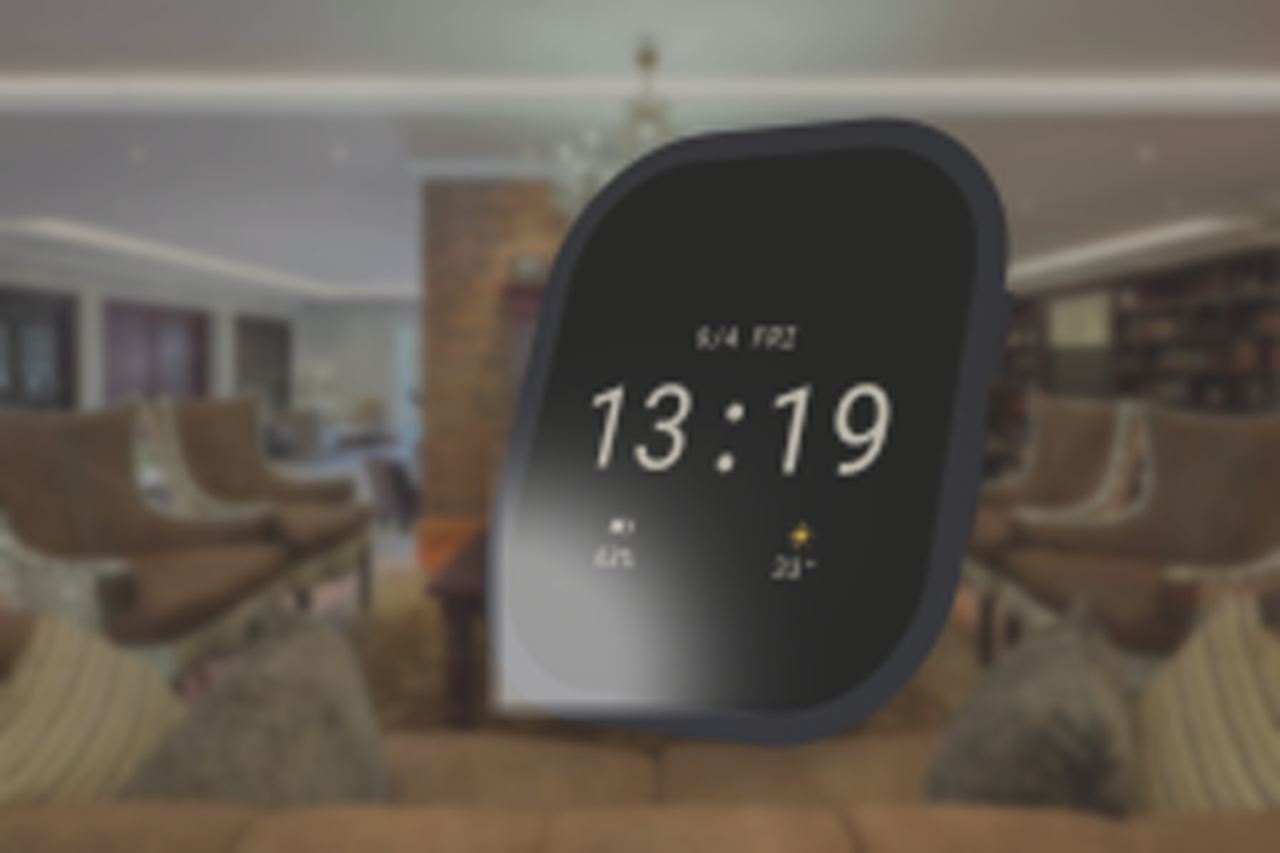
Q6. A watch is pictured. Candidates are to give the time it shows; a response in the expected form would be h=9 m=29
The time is h=13 m=19
